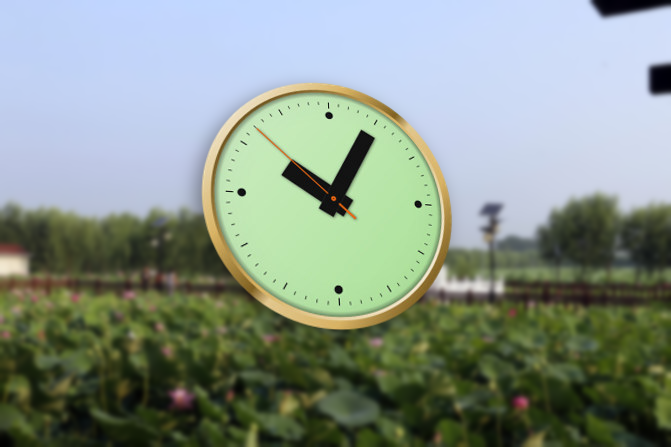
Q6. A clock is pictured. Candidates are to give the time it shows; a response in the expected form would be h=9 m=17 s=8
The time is h=10 m=4 s=52
